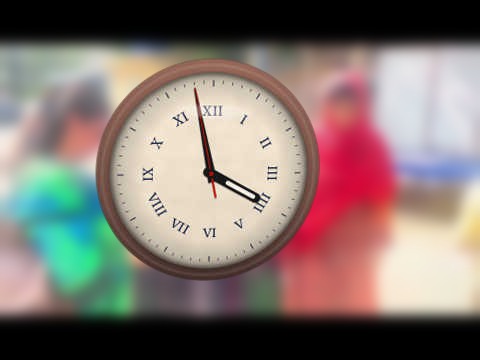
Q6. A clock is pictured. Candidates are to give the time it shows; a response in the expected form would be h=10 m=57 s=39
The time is h=3 m=57 s=58
